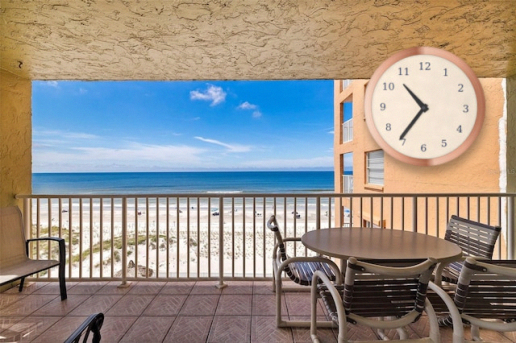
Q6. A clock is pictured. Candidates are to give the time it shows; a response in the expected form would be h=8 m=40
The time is h=10 m=36
